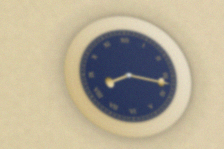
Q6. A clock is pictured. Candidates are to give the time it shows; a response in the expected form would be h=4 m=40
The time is h=8 m=17
